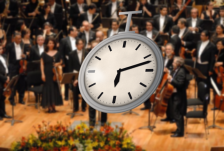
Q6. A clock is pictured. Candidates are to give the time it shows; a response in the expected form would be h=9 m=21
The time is h=6 m=12
